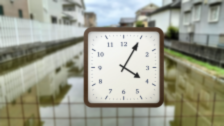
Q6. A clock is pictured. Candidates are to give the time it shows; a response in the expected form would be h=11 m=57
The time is h=4 m=5
